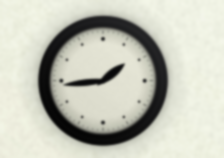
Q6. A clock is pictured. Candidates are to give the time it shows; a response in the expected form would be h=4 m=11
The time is h=1 m=44
